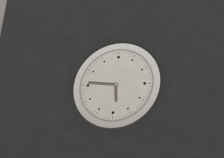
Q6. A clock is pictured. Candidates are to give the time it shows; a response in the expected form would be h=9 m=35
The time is h=5 m=46
